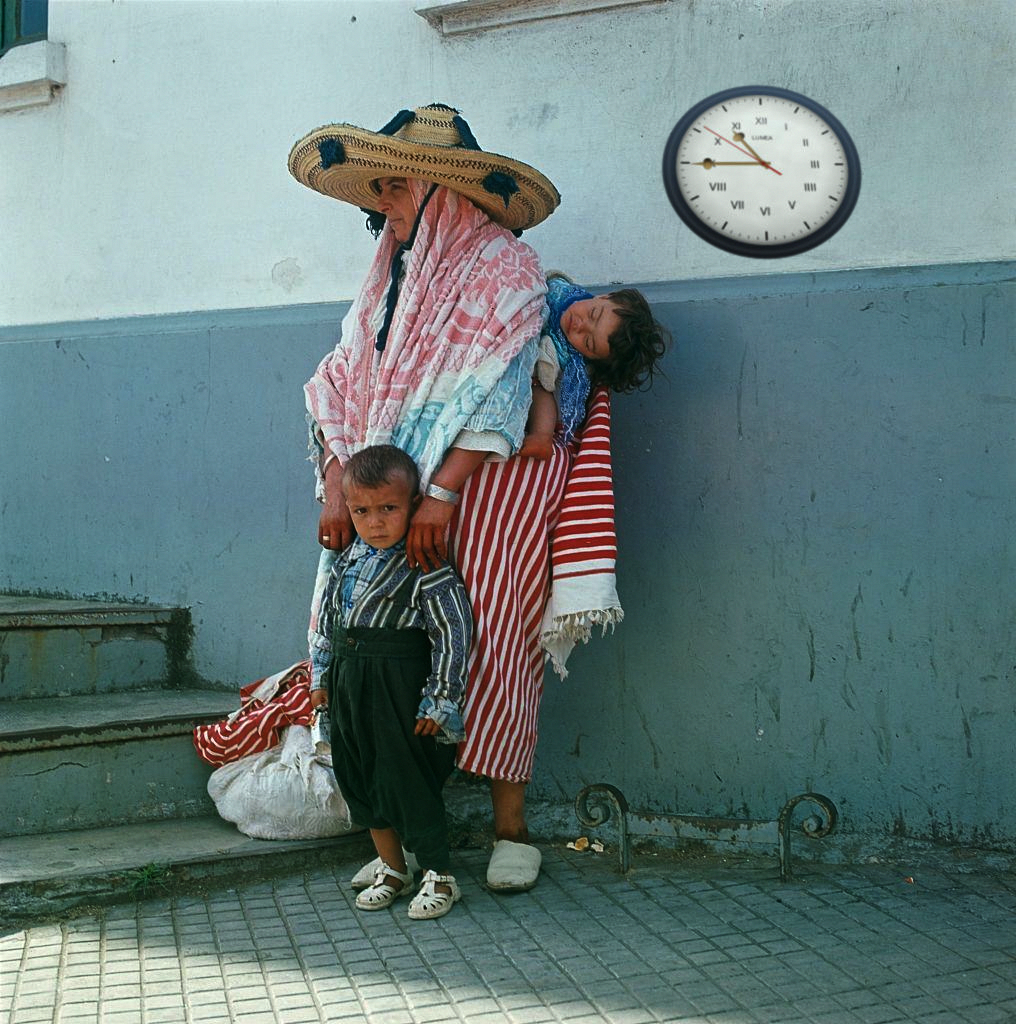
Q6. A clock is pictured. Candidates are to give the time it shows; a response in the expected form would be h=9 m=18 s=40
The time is h=10 m=44 s=51
